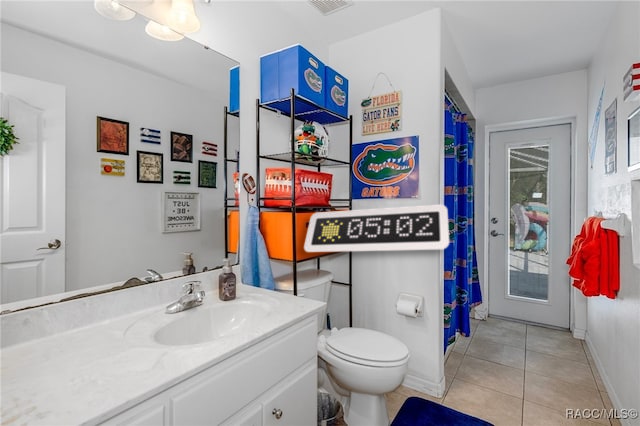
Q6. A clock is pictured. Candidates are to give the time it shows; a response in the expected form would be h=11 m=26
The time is h=5 m=2
